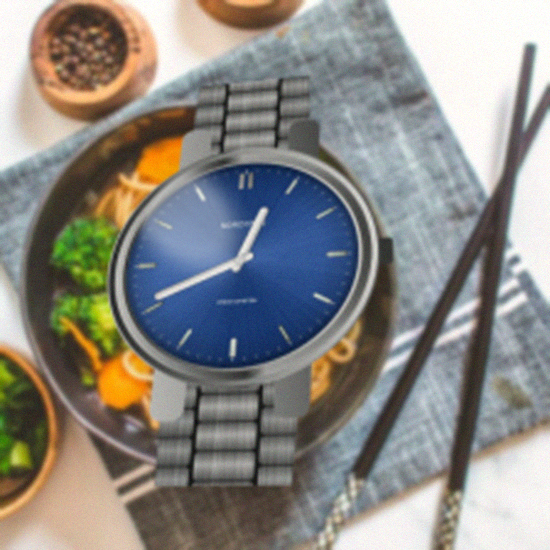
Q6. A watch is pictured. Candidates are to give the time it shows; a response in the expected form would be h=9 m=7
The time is h=12 m=41
